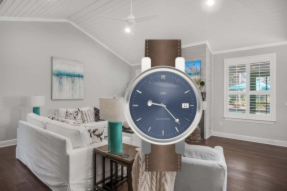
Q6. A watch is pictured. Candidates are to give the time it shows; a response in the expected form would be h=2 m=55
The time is h=9 m=23
